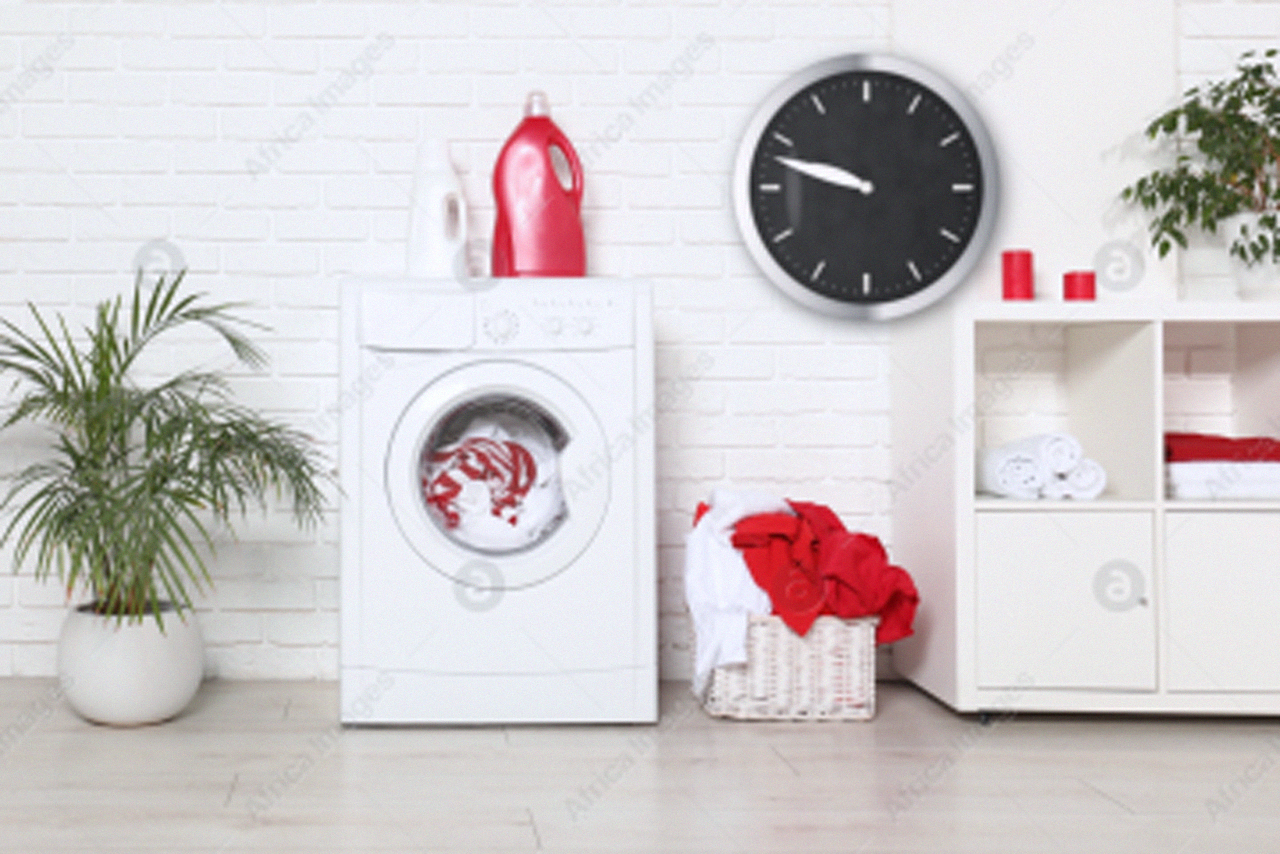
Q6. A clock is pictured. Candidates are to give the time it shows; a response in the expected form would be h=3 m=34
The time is h=9 m=48
